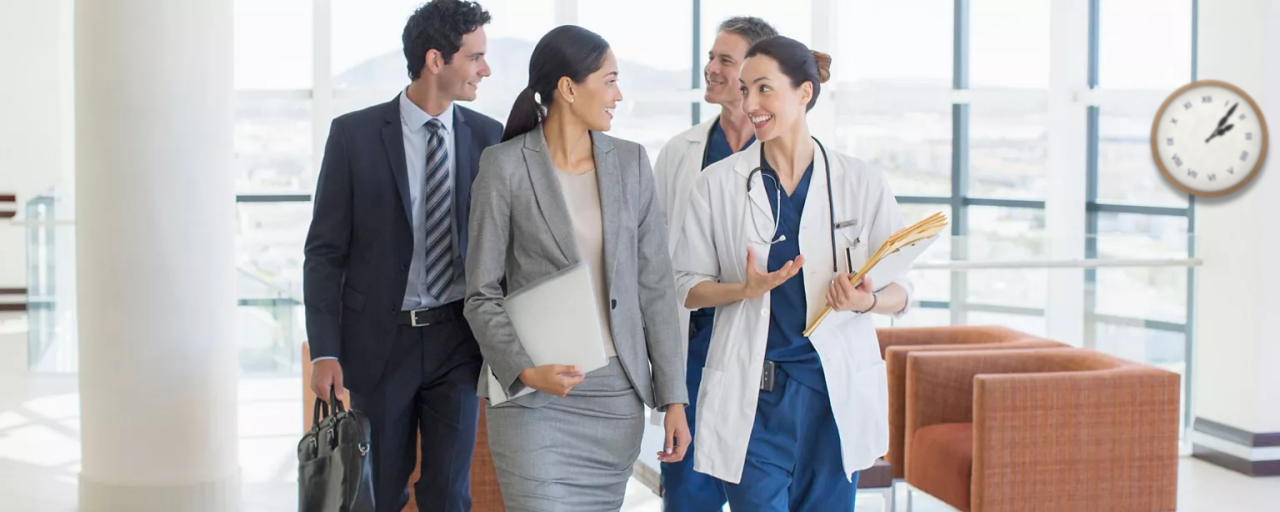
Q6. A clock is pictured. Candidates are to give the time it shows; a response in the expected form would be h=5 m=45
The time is h=2 m=7
